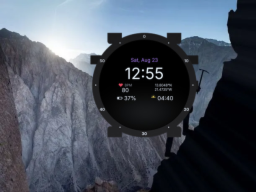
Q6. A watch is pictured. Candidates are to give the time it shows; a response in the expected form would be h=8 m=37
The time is h=12 m=55
